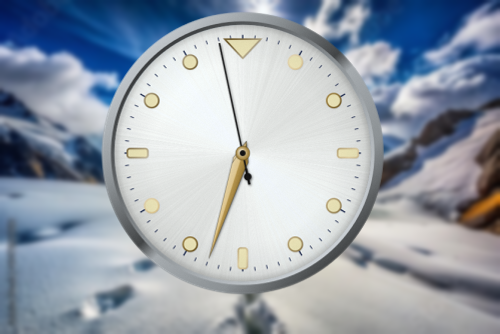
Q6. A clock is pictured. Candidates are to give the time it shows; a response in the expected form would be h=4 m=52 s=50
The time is h=6 m=32 s=58
